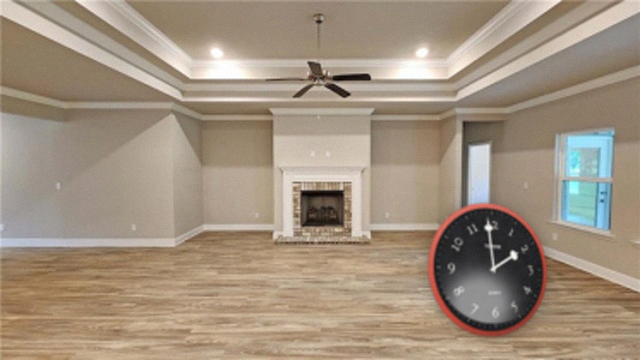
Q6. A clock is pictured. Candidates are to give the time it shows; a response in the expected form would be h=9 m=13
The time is h=1 m=59
